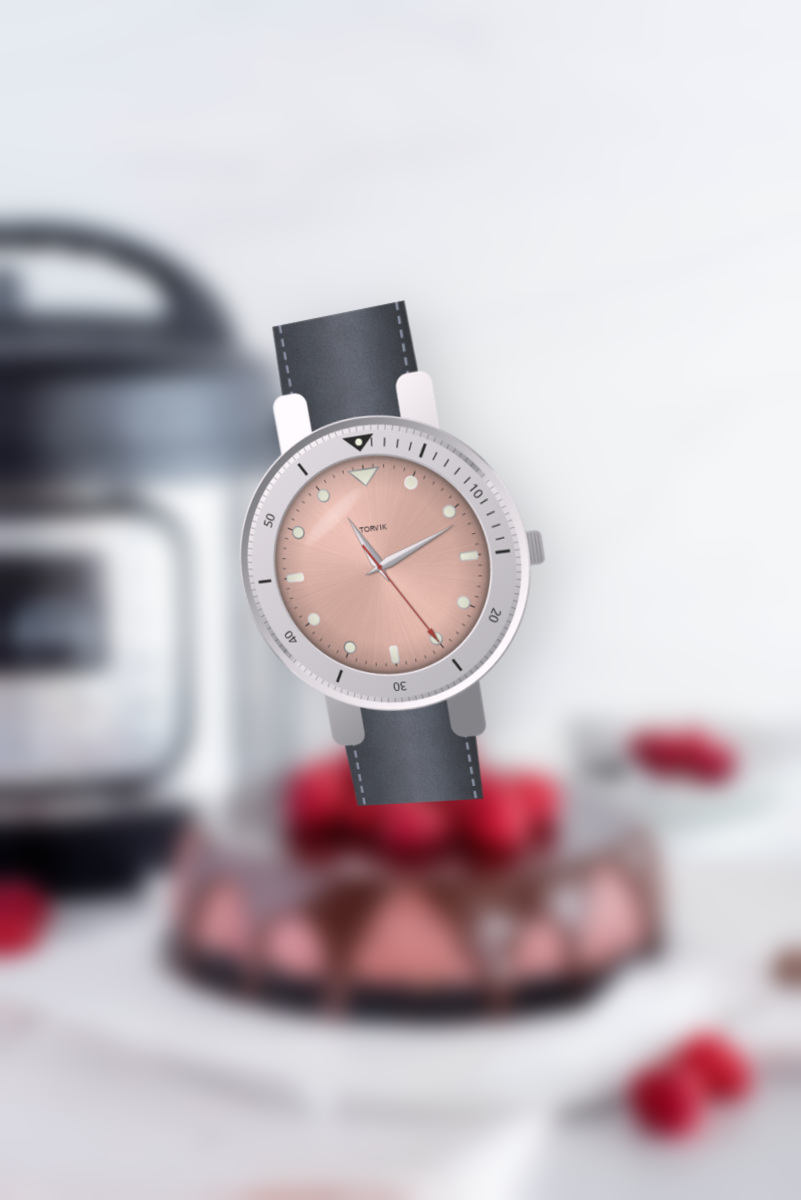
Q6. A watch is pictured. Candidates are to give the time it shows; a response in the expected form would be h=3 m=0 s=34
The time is h=11 m=11 s=25
